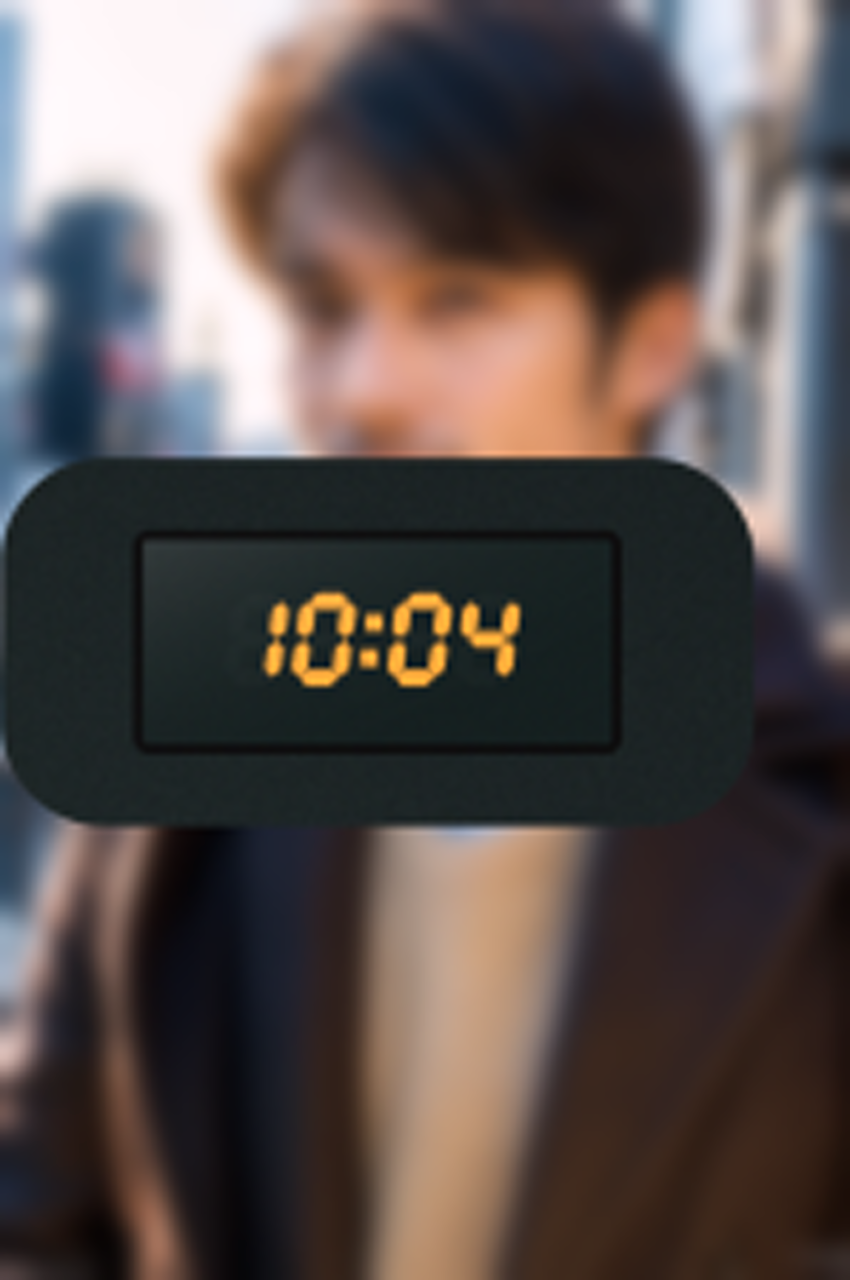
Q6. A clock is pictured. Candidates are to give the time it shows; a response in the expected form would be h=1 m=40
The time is h=10 m=4
